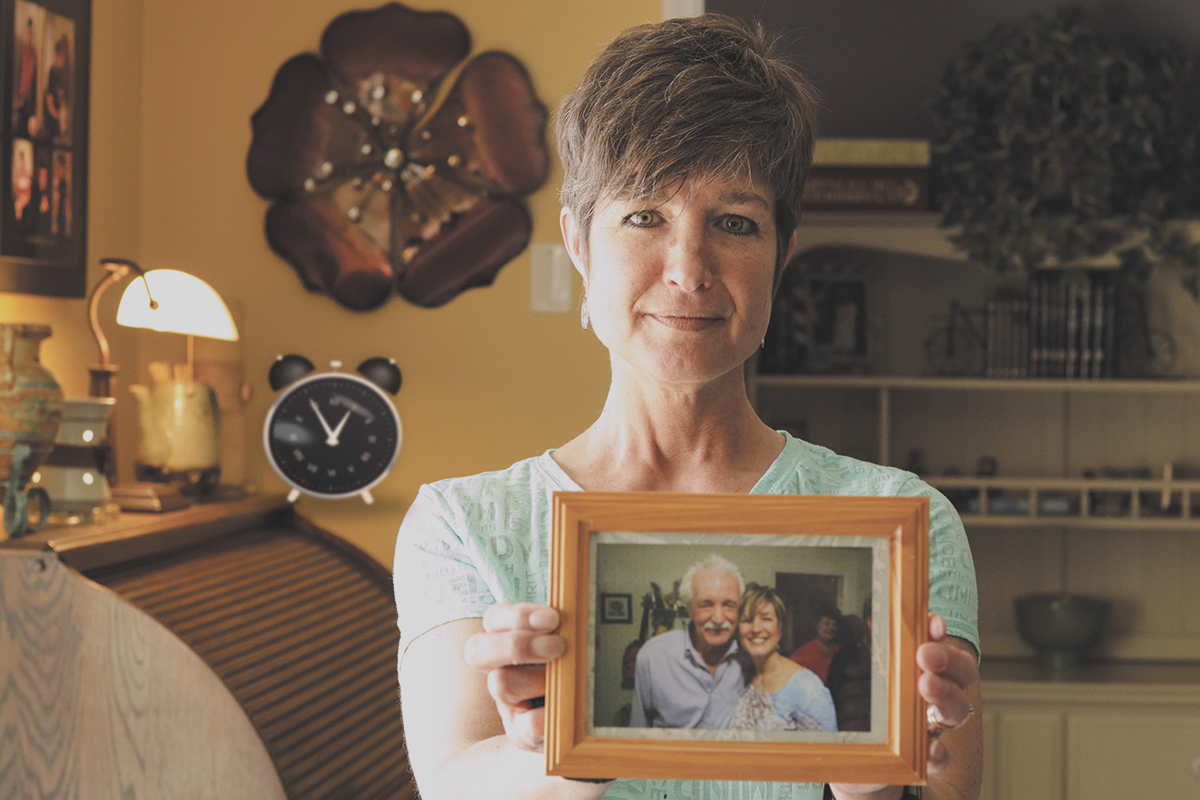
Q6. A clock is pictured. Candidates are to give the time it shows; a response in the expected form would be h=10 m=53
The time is h=12 m=55
